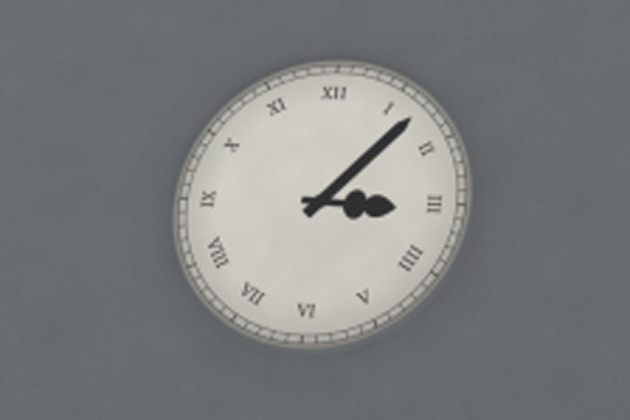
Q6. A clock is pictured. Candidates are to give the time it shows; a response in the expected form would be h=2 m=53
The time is h=3 m=7
